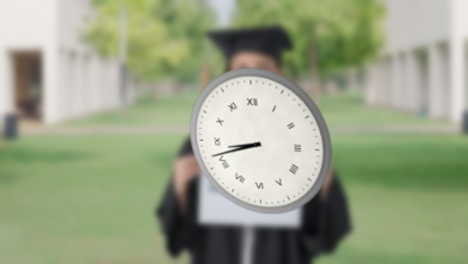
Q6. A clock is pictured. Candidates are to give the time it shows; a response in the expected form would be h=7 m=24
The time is h=8 m=42
